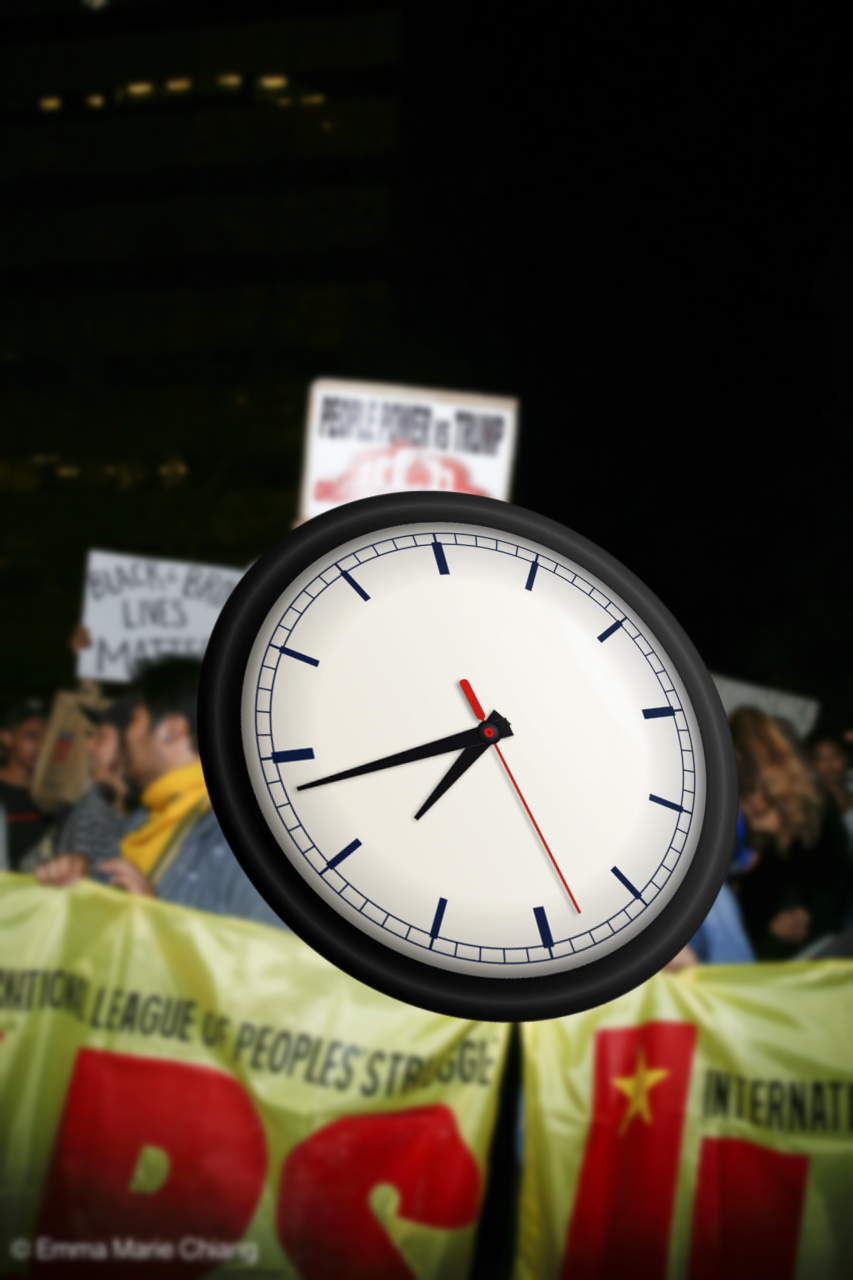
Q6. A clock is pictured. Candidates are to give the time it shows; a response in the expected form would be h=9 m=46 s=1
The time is h=7 m=43 s=28
